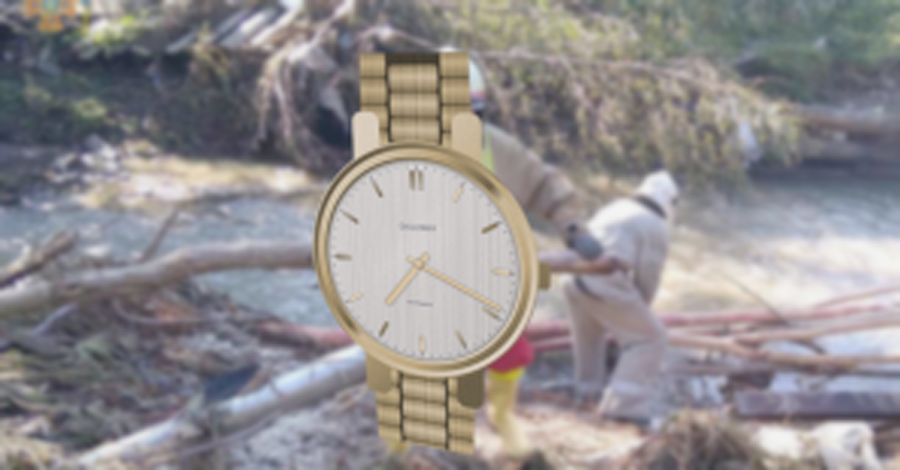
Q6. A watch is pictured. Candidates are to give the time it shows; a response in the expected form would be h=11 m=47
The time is h=7 m=19
